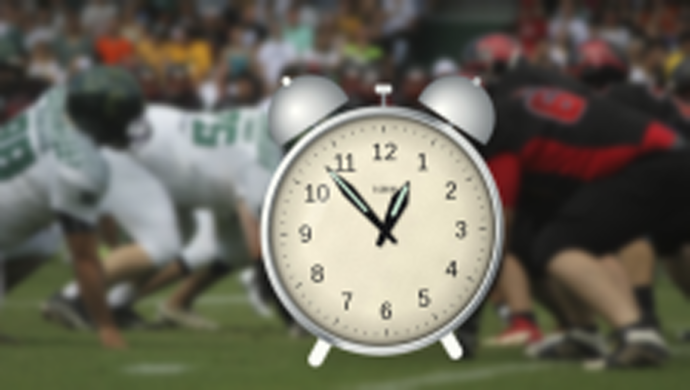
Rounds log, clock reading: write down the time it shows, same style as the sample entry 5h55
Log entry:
12h53
